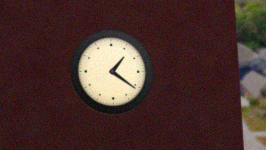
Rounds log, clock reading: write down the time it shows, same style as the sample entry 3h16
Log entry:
1h21
